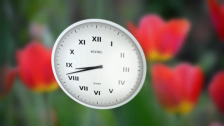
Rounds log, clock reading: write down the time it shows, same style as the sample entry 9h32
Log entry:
8h42
